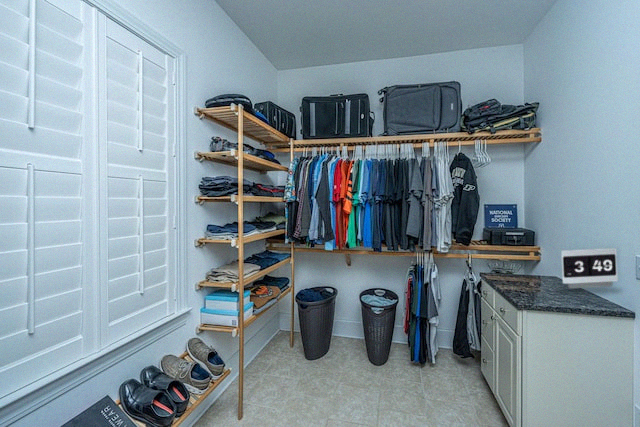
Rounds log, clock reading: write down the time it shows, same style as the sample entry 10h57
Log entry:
3h49
